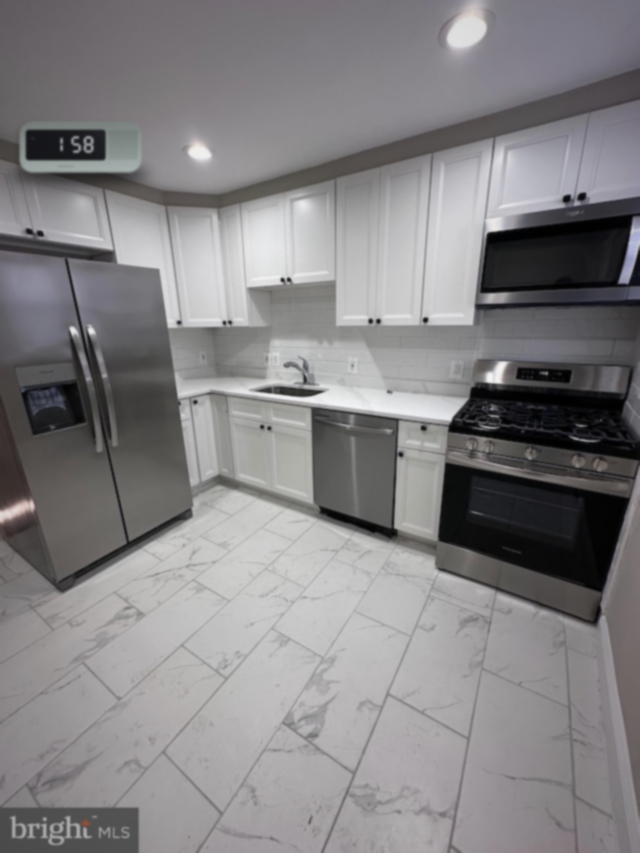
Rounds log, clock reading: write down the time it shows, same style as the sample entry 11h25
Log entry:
1h58
